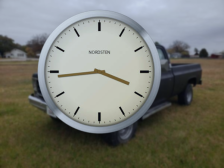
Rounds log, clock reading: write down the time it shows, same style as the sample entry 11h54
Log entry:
3h44
